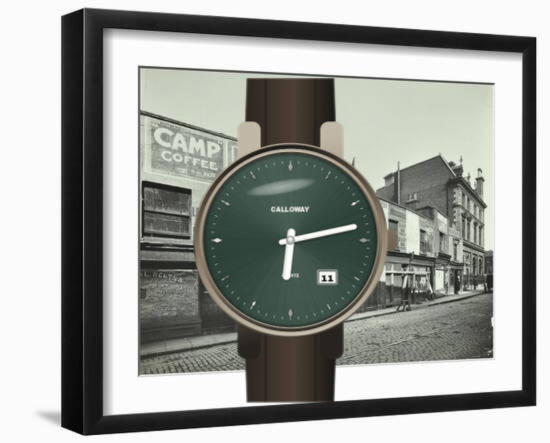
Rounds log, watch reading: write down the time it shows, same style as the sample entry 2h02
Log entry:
6h13
